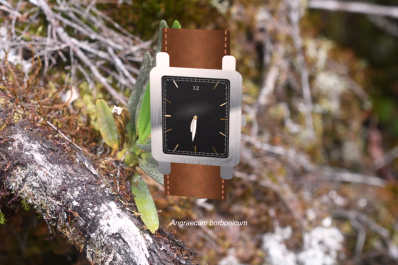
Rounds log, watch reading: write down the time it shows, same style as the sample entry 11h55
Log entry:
6h31
